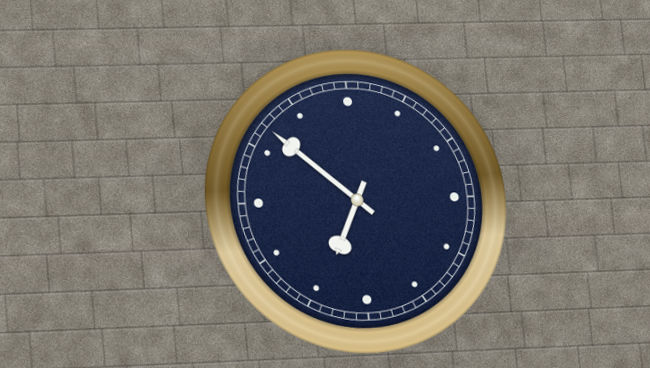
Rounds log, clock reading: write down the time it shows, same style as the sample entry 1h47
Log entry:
6h52
